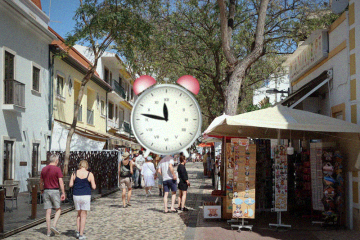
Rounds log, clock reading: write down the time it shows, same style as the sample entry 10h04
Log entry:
11h47
